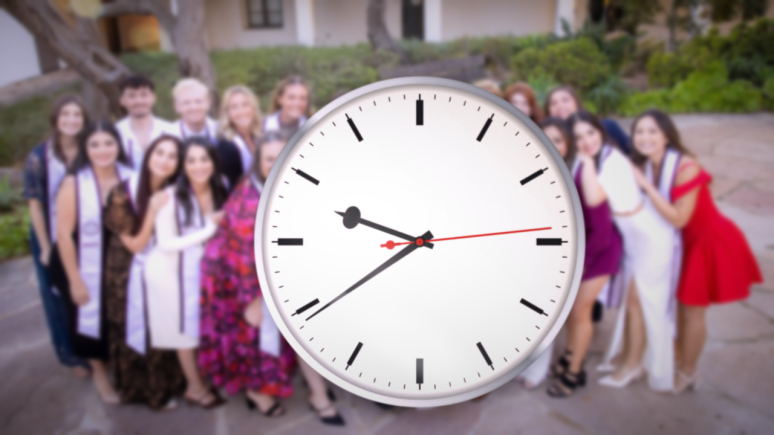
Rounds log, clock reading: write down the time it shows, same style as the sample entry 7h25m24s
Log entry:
9h39m14s
